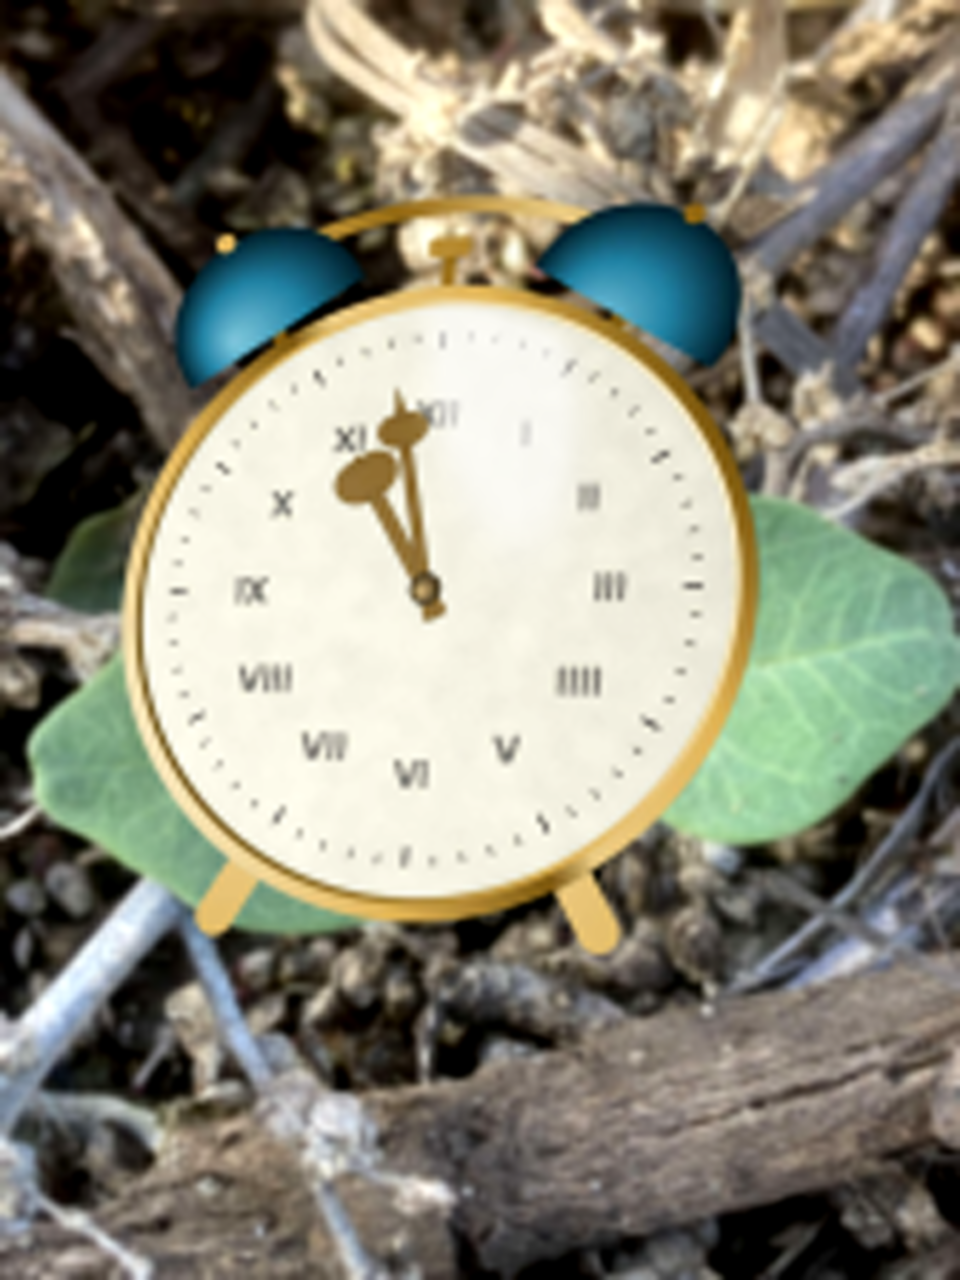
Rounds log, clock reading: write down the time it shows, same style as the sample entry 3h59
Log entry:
10h58
